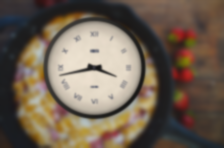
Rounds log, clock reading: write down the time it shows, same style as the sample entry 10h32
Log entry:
3h43
